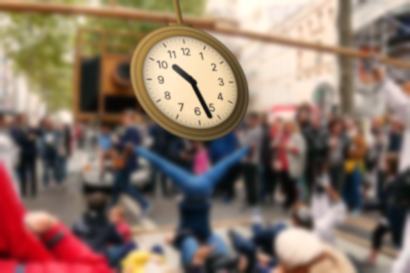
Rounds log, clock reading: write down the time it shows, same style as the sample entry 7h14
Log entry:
10h27
